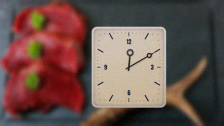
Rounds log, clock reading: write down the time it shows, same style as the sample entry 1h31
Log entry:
12h10
